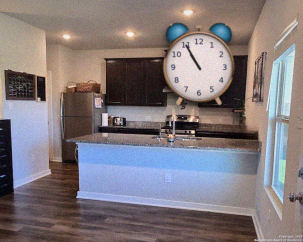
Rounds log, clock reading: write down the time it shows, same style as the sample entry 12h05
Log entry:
10h55
